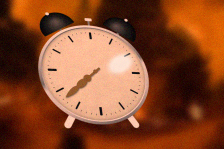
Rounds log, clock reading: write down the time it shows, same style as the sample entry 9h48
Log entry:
7h38
